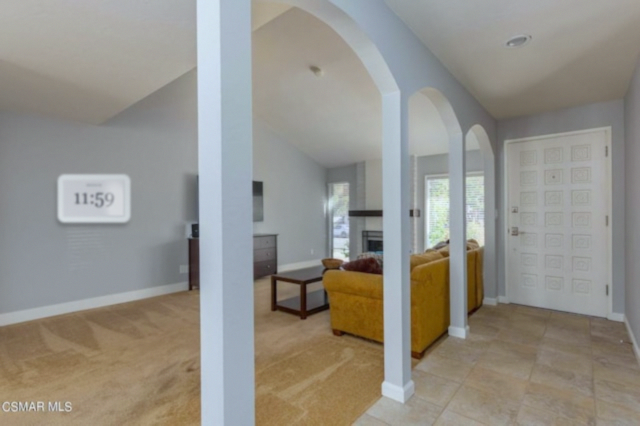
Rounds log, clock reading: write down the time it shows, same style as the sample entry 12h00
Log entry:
11h59
